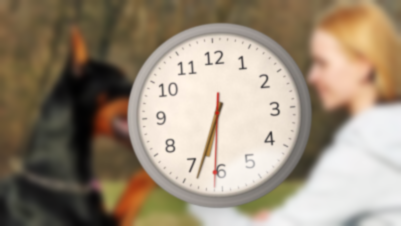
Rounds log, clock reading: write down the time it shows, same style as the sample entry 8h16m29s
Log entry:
6h33m31s
